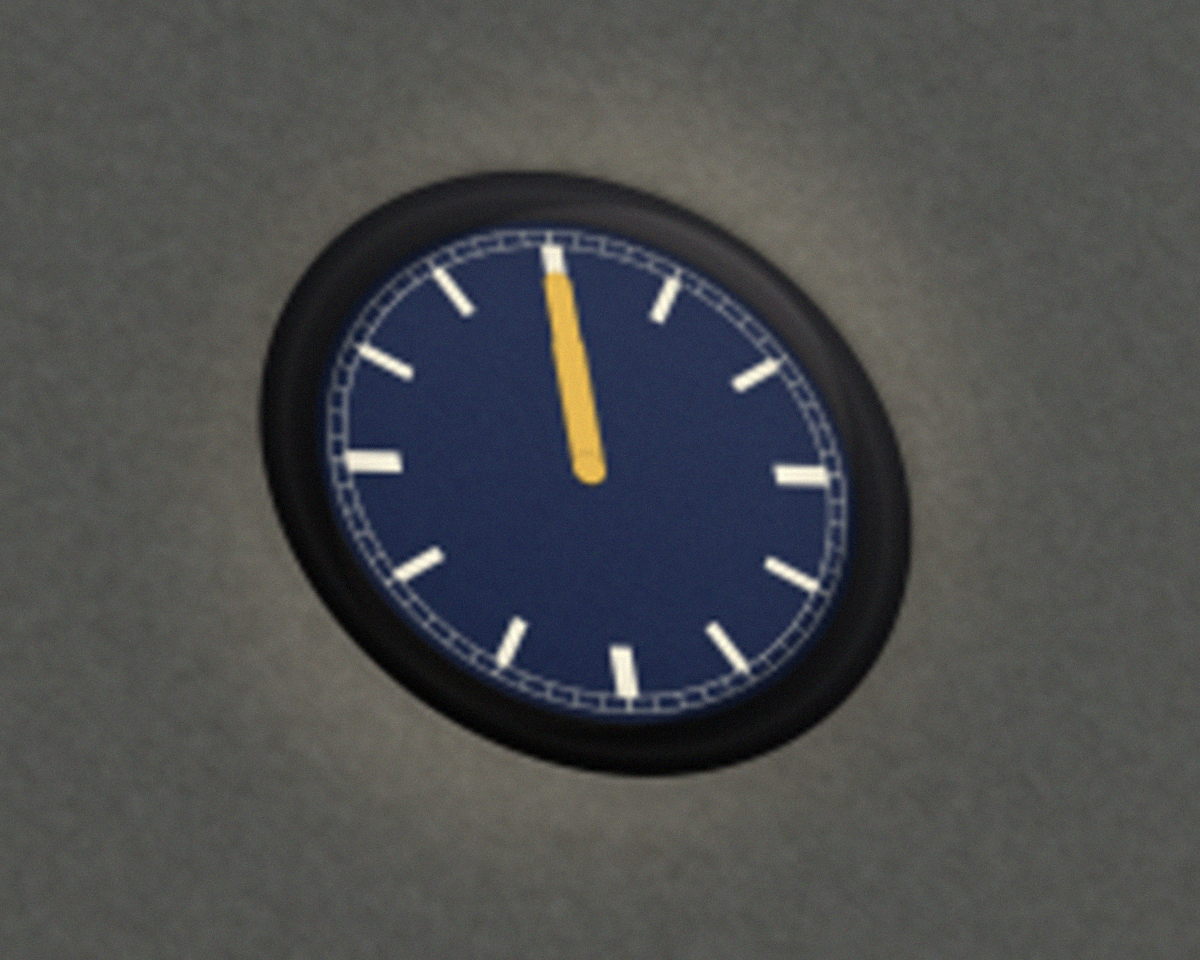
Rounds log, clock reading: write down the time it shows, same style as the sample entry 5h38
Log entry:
12h00
